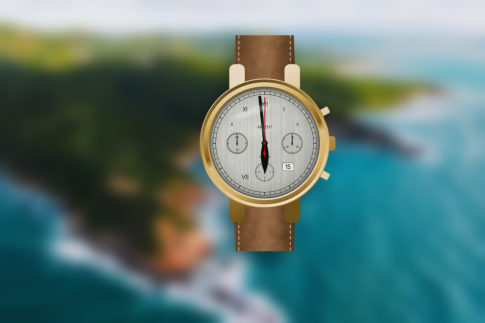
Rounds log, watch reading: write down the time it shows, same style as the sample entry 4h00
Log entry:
5h59
